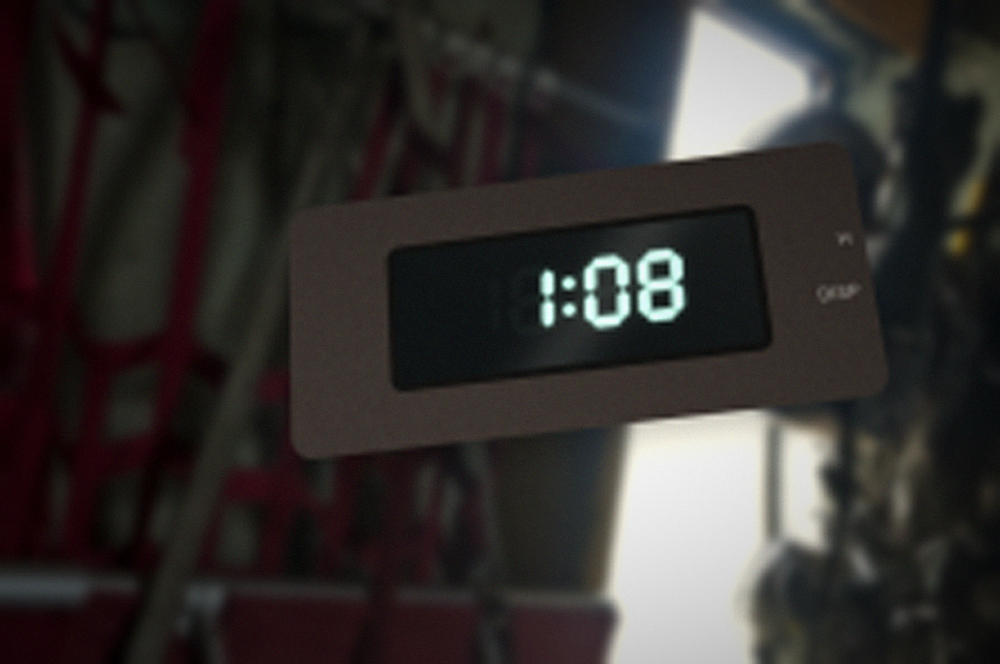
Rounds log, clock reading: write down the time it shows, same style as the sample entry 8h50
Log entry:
1h08
